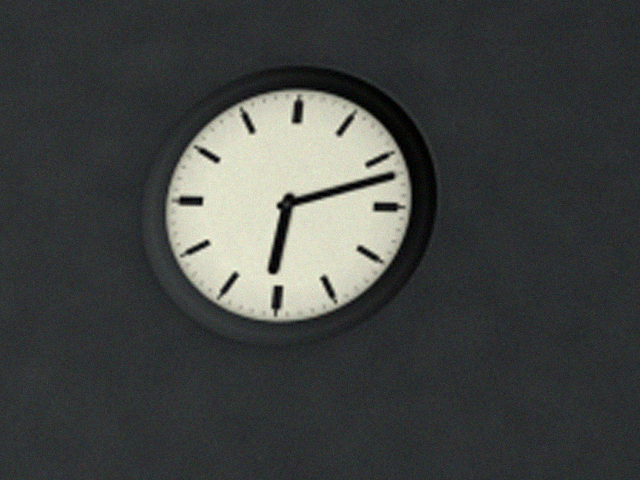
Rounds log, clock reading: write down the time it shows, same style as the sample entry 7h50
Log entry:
6h12
